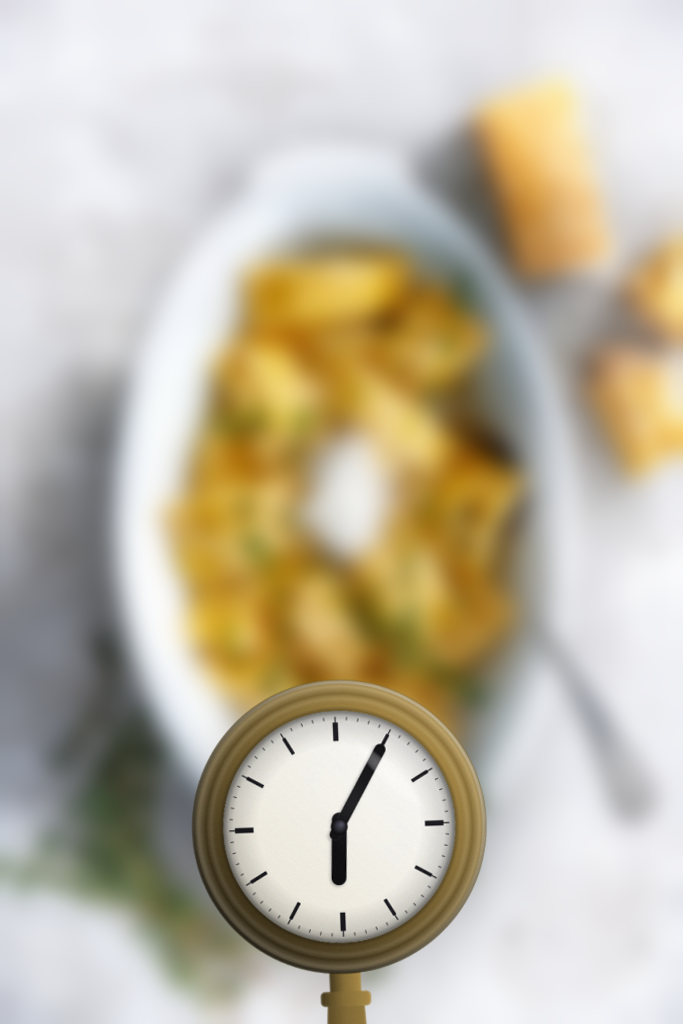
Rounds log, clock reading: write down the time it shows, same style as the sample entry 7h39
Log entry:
6h05
